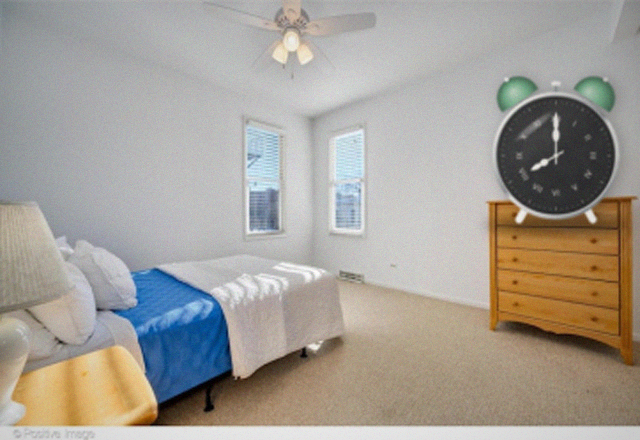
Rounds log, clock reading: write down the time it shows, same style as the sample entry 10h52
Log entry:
8h00
